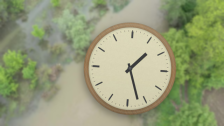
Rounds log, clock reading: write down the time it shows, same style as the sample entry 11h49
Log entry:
1h27
